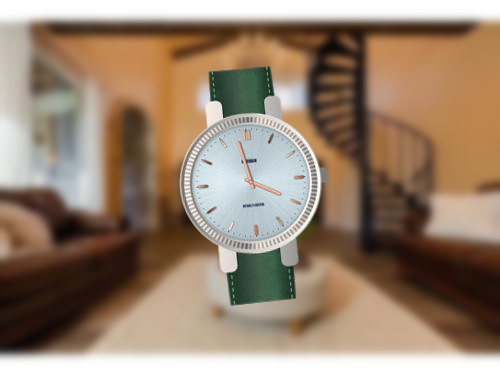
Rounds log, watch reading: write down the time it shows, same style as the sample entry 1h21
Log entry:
3h58
